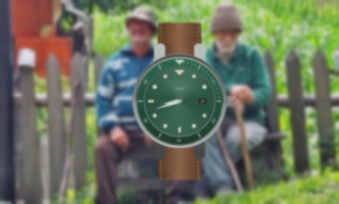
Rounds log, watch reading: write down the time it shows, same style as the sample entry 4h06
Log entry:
8h42
